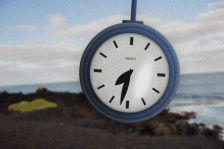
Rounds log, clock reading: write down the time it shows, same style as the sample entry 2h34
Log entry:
7h32
